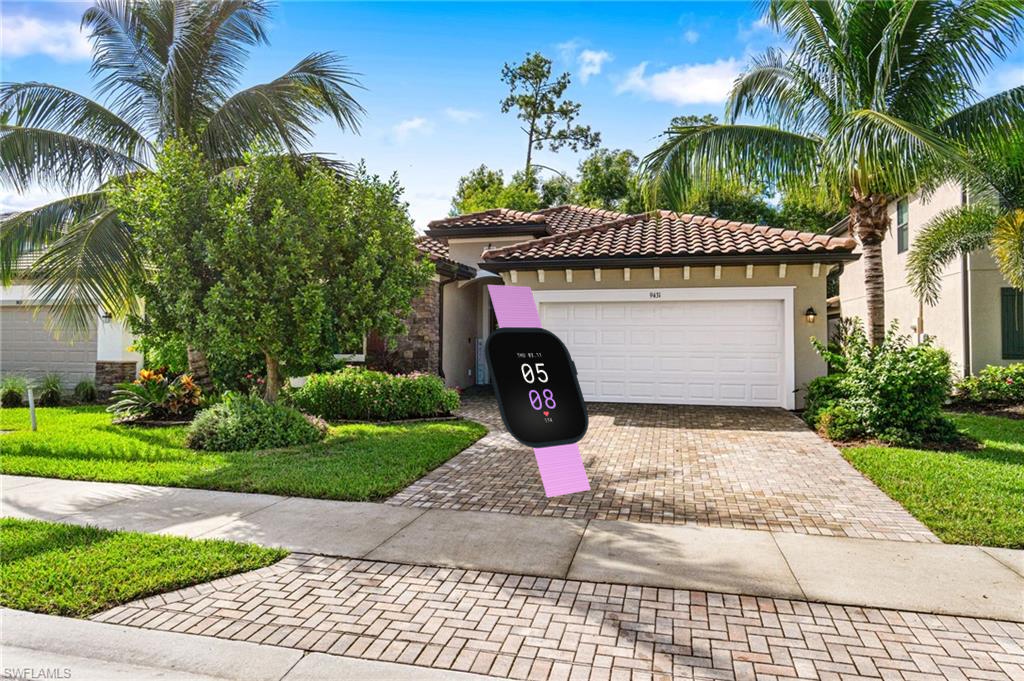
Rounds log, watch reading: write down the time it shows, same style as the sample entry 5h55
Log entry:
5h08
